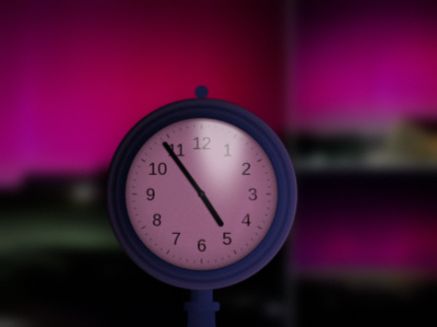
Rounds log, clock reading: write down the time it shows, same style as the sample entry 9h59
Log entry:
4h54
